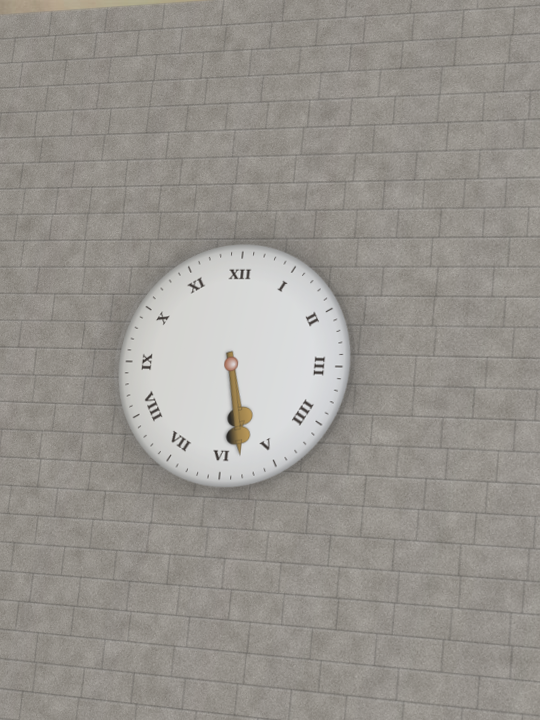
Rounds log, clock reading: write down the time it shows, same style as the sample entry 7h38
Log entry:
5h28
